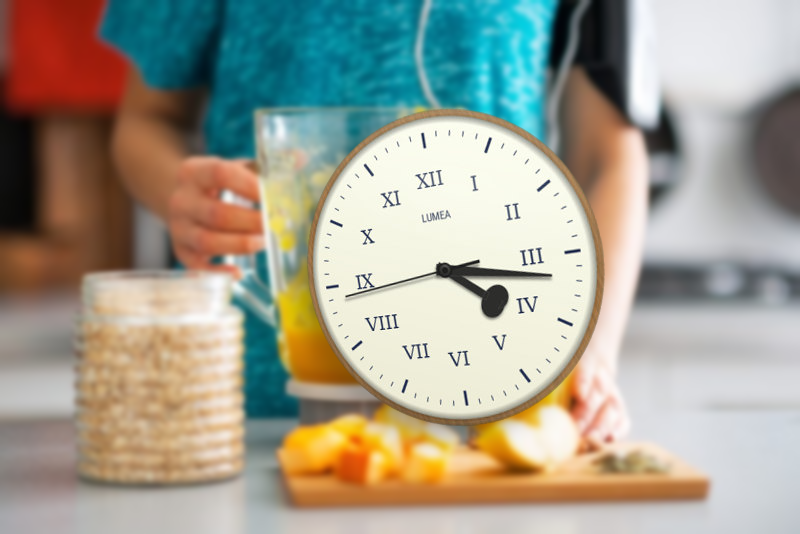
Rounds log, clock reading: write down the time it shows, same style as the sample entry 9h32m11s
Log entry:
4h16m44s
